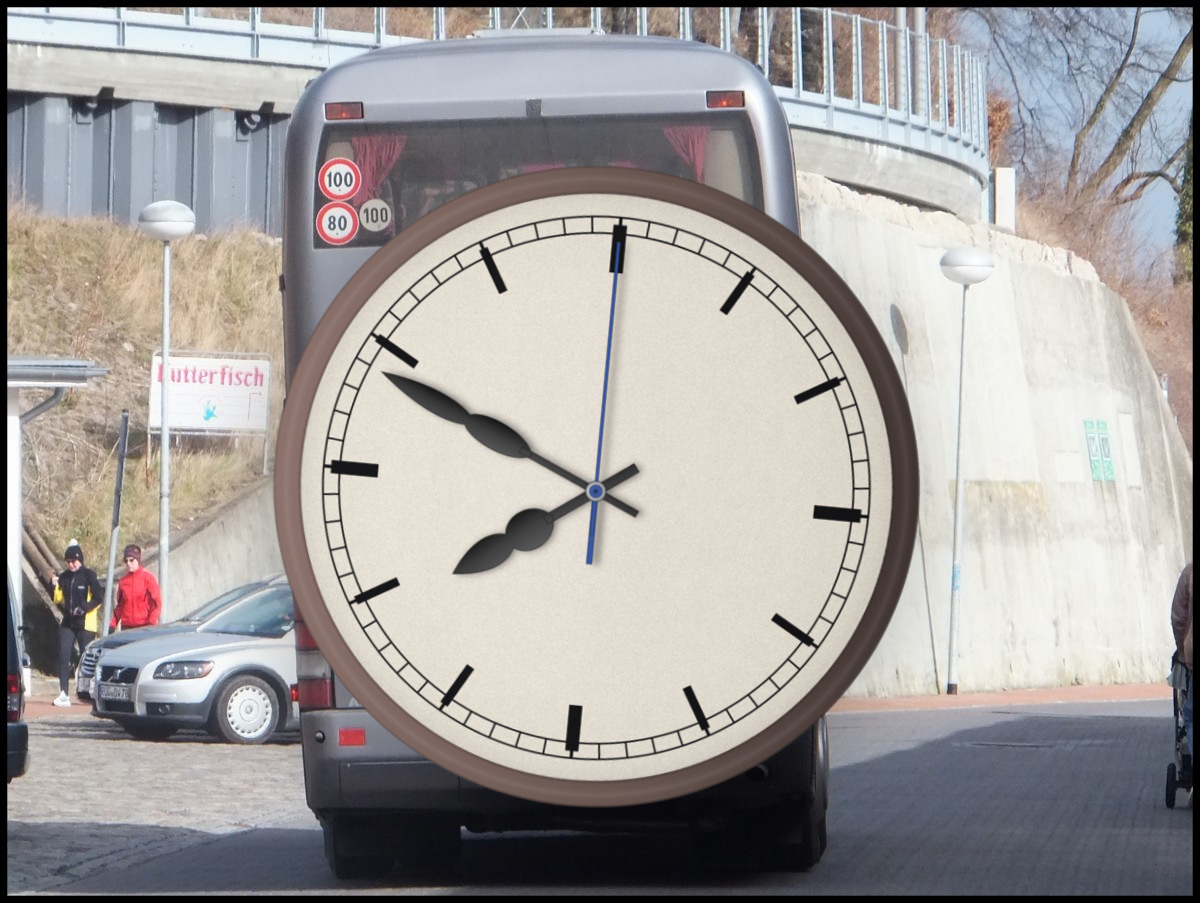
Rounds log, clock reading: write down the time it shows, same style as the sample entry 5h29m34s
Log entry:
7h49m00s
